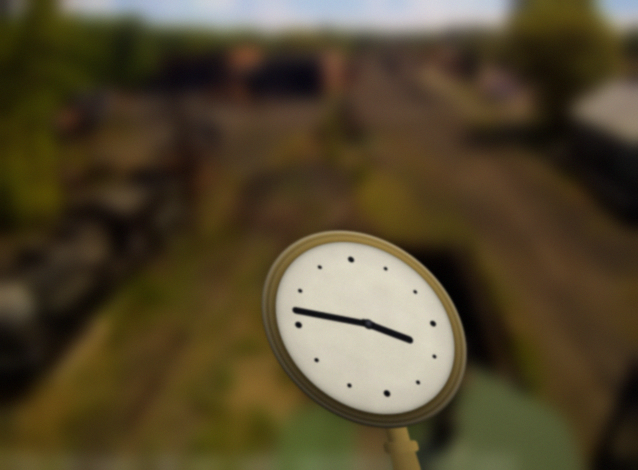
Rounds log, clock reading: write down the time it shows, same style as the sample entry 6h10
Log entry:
3h47
